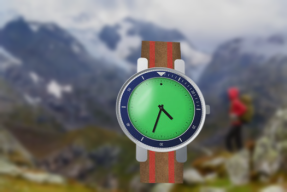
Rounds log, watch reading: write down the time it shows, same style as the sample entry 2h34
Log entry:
4h33
